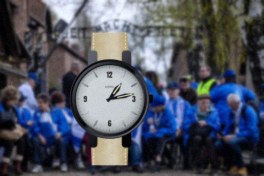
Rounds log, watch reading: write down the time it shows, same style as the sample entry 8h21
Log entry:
1h13
